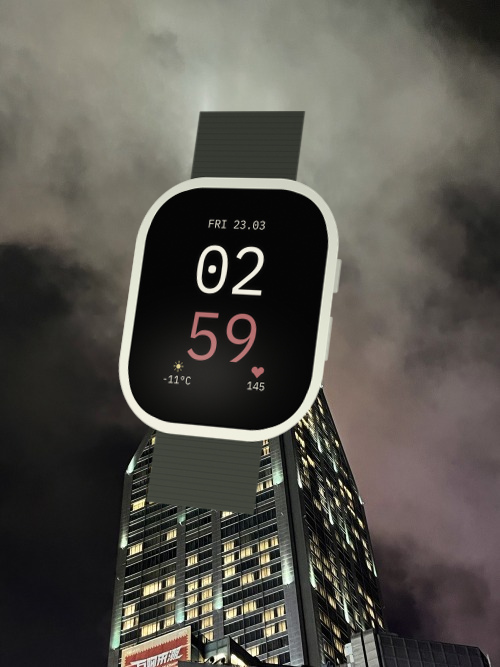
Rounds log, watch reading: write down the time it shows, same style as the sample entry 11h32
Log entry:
2h59
